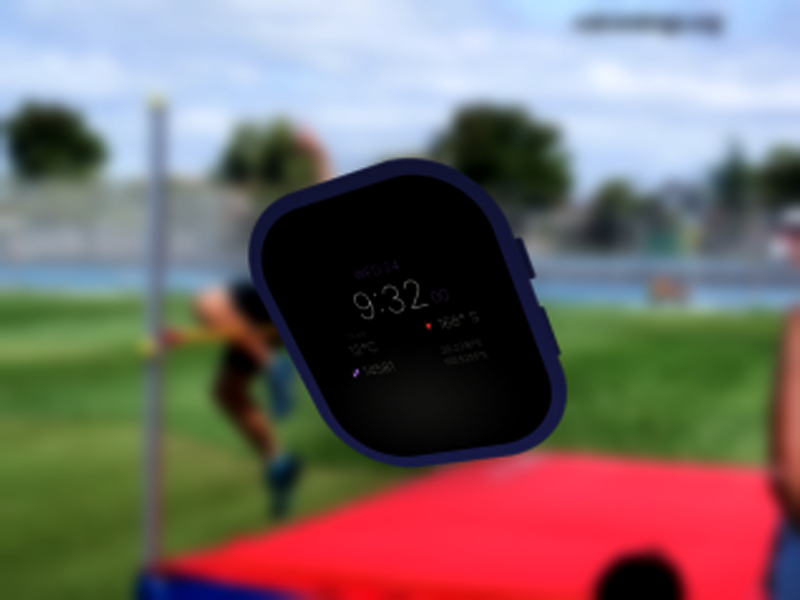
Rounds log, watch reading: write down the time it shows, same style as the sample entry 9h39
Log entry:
9h32
